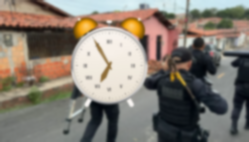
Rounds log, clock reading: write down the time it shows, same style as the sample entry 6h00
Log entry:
6h55
